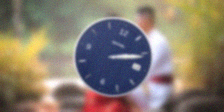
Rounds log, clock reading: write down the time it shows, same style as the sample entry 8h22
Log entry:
2h11
